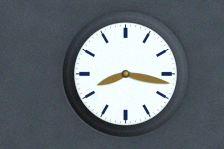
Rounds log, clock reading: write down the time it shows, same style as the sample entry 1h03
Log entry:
8h17
